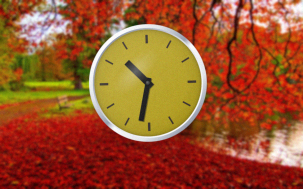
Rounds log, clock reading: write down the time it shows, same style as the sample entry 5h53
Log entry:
10h32
